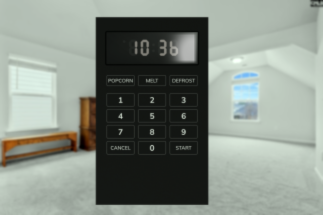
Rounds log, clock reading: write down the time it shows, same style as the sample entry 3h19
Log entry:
10h36
